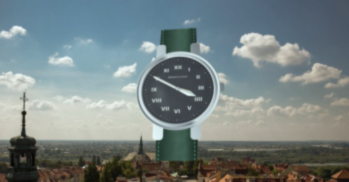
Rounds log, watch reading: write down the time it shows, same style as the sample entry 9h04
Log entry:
3h50
